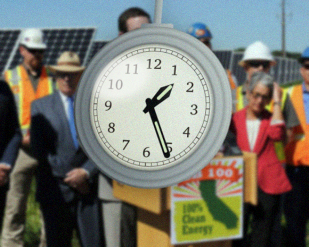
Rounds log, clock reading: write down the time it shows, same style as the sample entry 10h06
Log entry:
1h26
